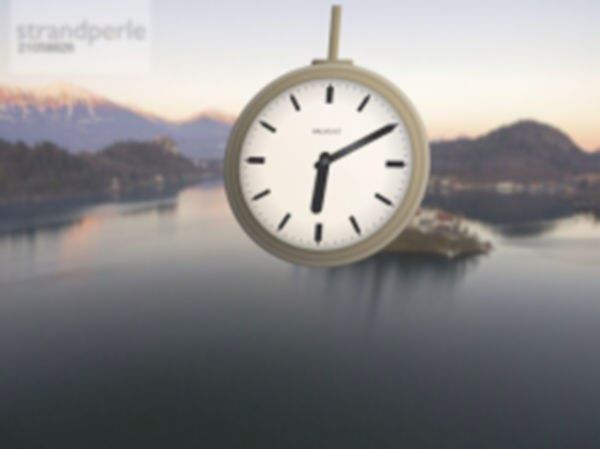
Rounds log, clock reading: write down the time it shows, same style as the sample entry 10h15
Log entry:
6h10
